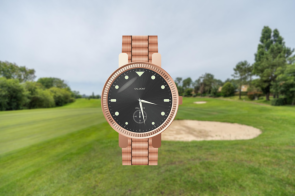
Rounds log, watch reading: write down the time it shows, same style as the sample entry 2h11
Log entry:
3h28
